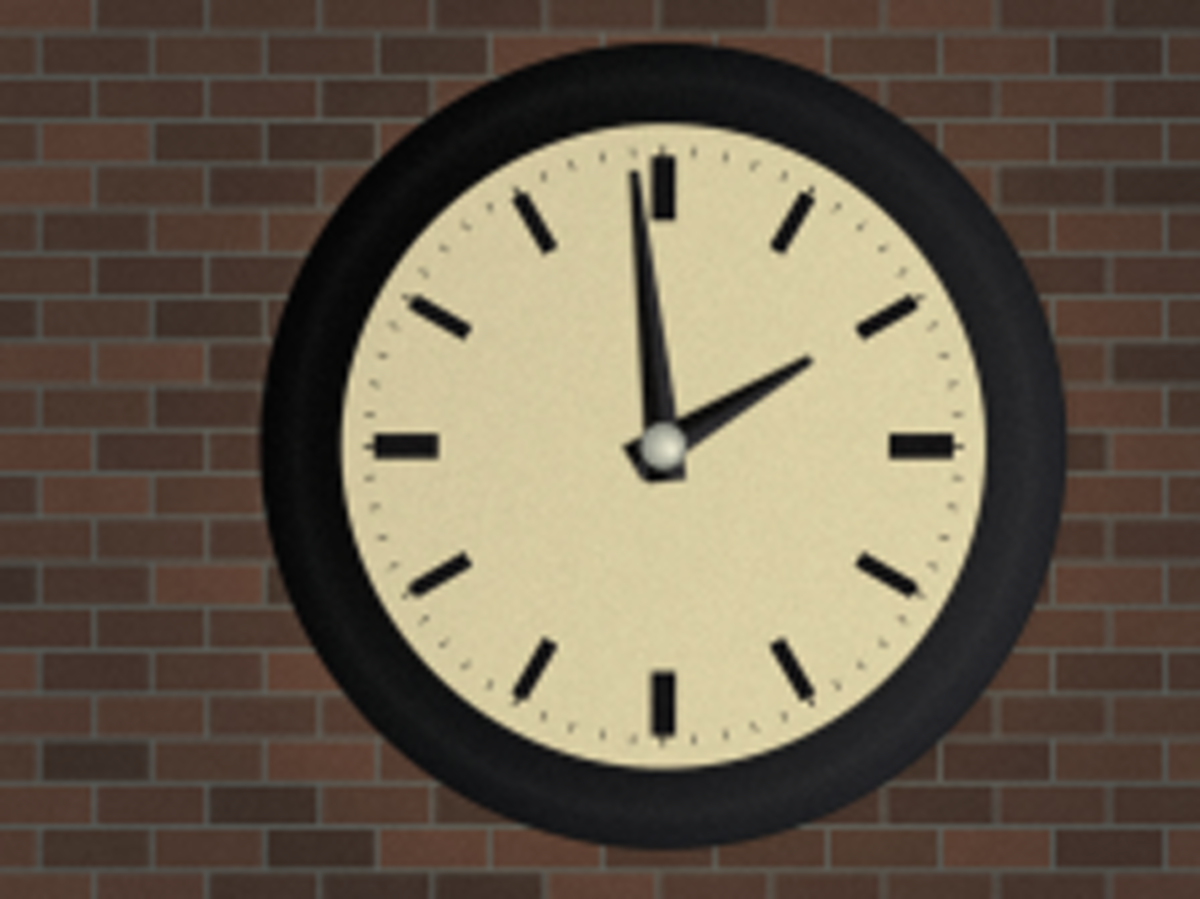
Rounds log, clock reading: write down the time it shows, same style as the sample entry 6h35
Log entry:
1h59
